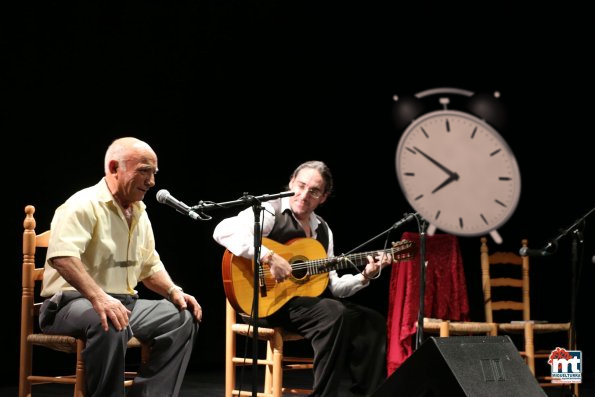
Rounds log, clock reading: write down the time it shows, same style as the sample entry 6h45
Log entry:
7h51
